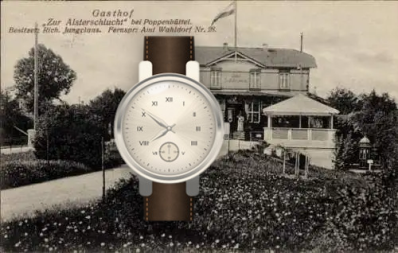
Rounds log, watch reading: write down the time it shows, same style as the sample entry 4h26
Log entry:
7h51
